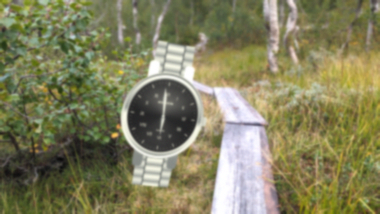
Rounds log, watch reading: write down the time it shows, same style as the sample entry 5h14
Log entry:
5h59
